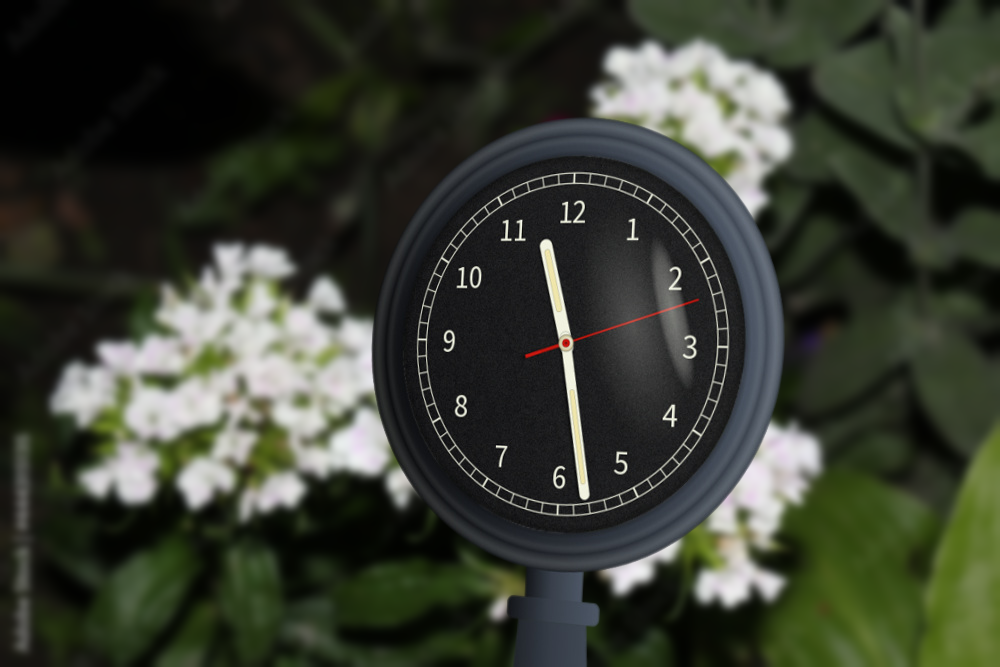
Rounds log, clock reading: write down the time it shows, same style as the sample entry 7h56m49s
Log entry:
11h28m12s
